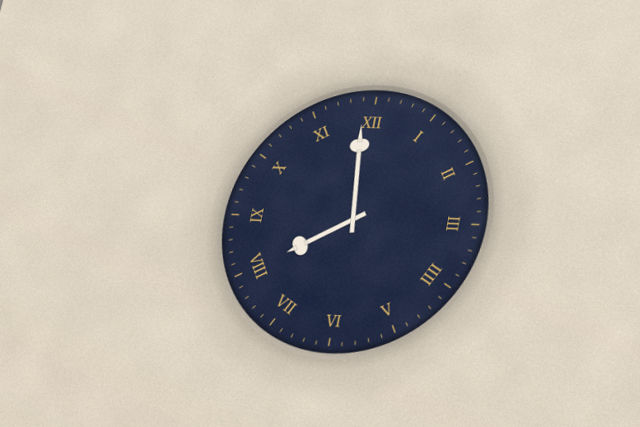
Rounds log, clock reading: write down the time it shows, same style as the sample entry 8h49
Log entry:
7h59
